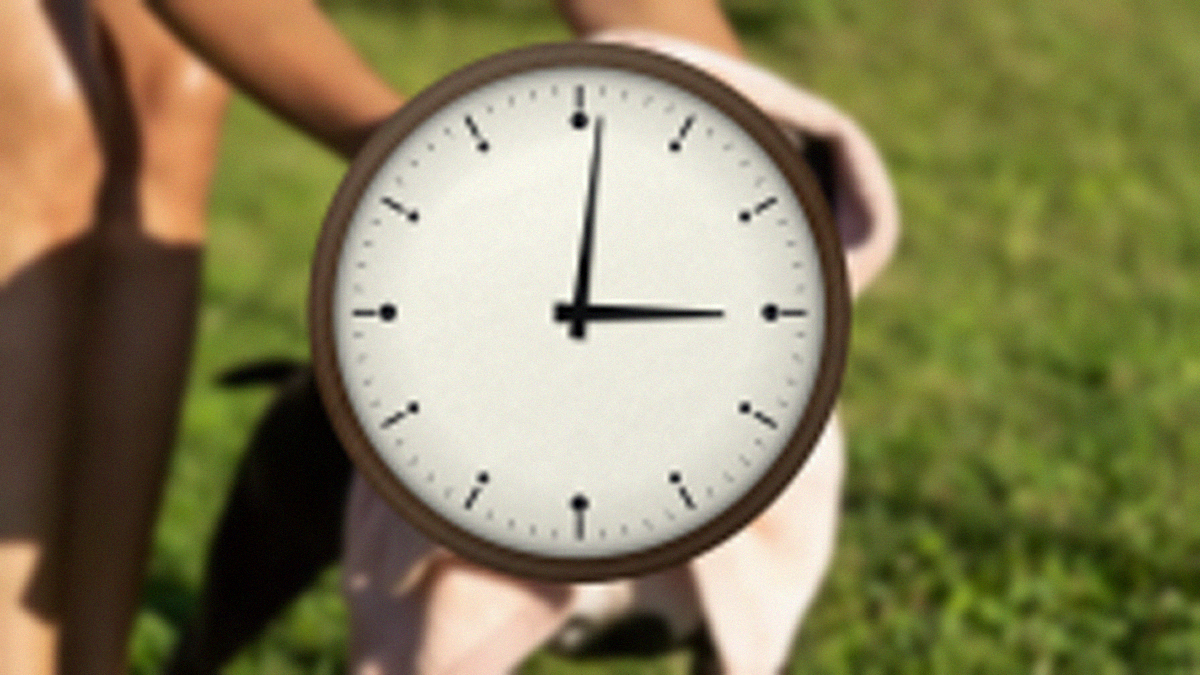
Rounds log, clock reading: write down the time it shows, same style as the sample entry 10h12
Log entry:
3h01
